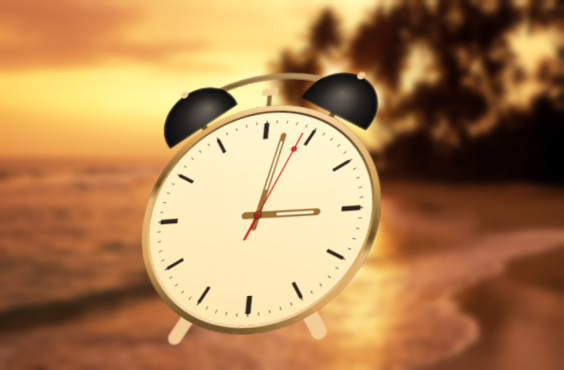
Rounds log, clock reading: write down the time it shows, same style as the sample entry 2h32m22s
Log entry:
3h02m04s
